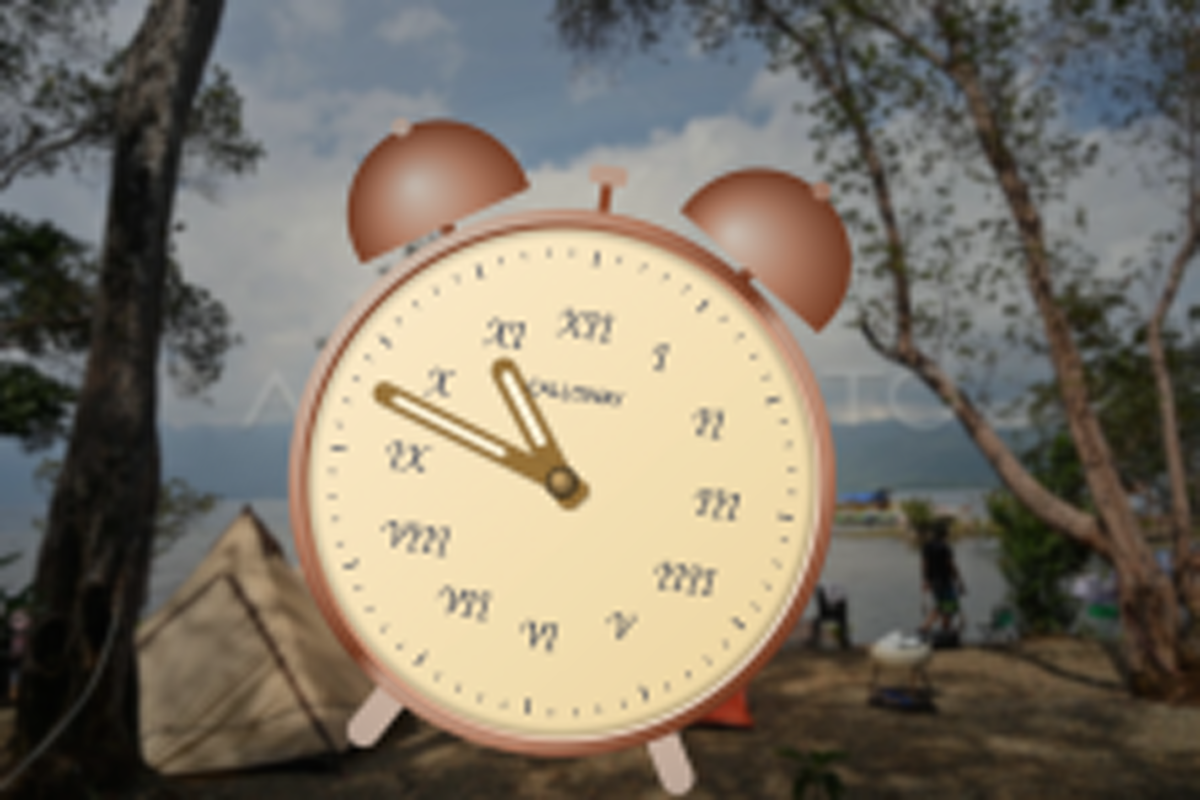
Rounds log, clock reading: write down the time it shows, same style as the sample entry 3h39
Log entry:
10h48
